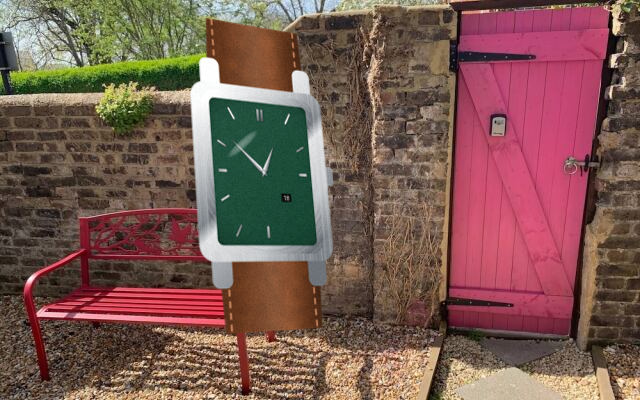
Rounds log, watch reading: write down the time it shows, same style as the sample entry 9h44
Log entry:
12h52
